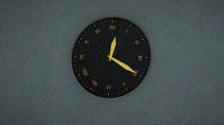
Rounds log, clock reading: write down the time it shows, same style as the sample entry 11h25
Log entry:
12h20
